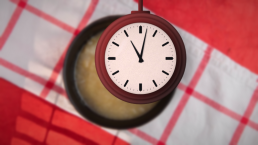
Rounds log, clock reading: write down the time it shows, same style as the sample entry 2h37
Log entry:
11h02
